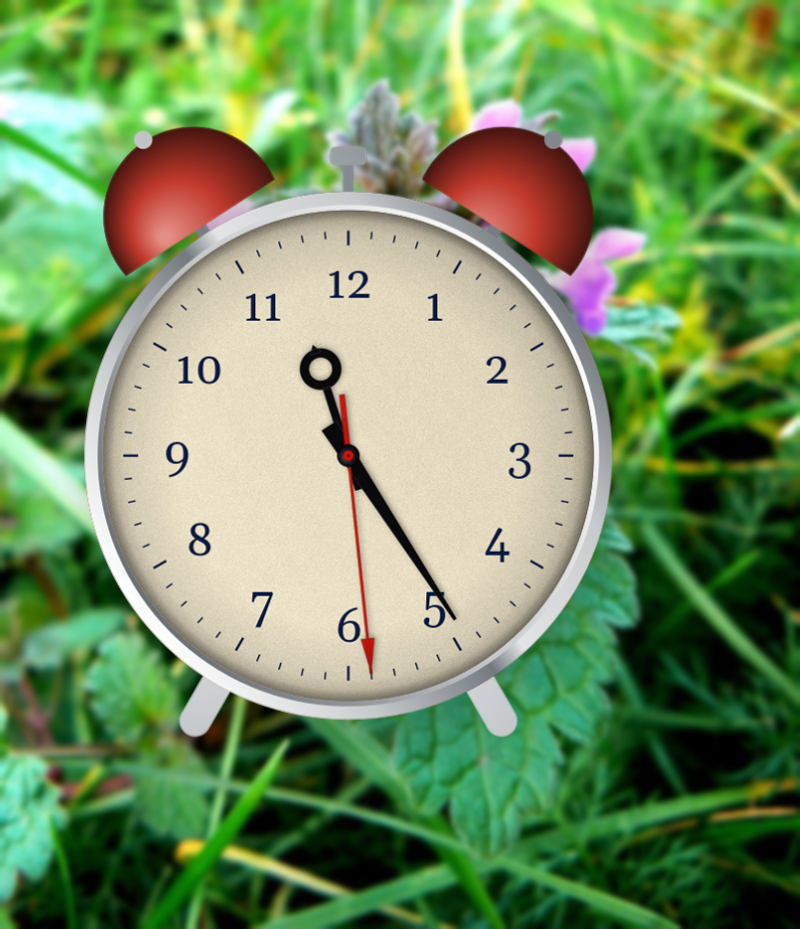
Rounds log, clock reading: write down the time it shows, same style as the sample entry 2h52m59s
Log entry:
11h24m29s
